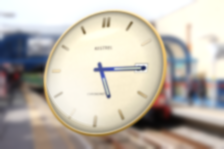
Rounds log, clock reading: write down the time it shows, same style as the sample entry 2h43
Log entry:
5h15
